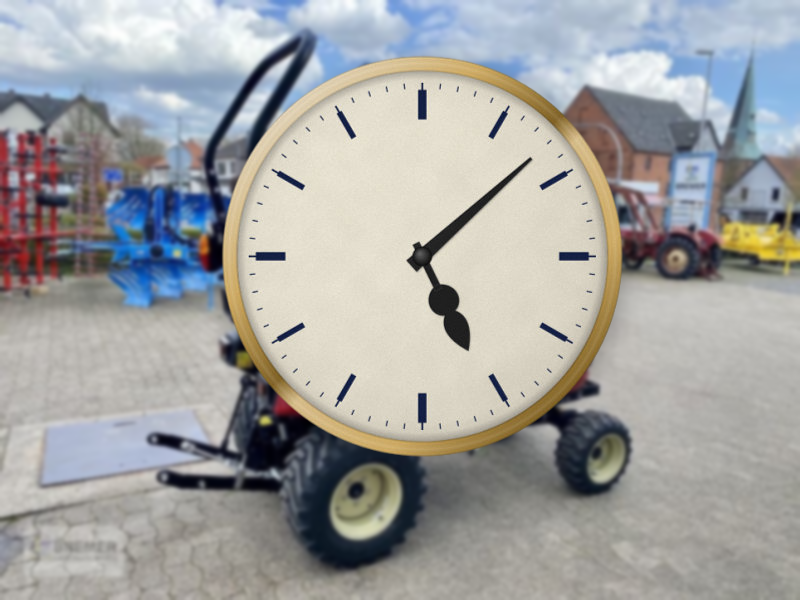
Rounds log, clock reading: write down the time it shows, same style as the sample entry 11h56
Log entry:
5h08
